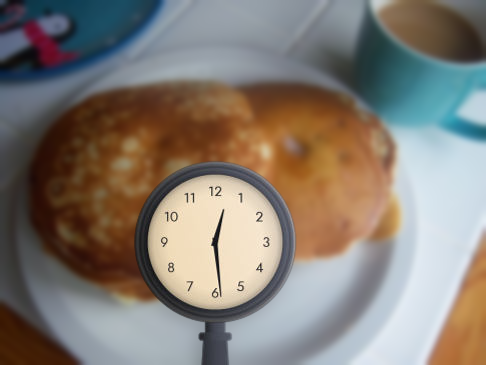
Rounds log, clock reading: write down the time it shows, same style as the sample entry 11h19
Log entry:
12h29
